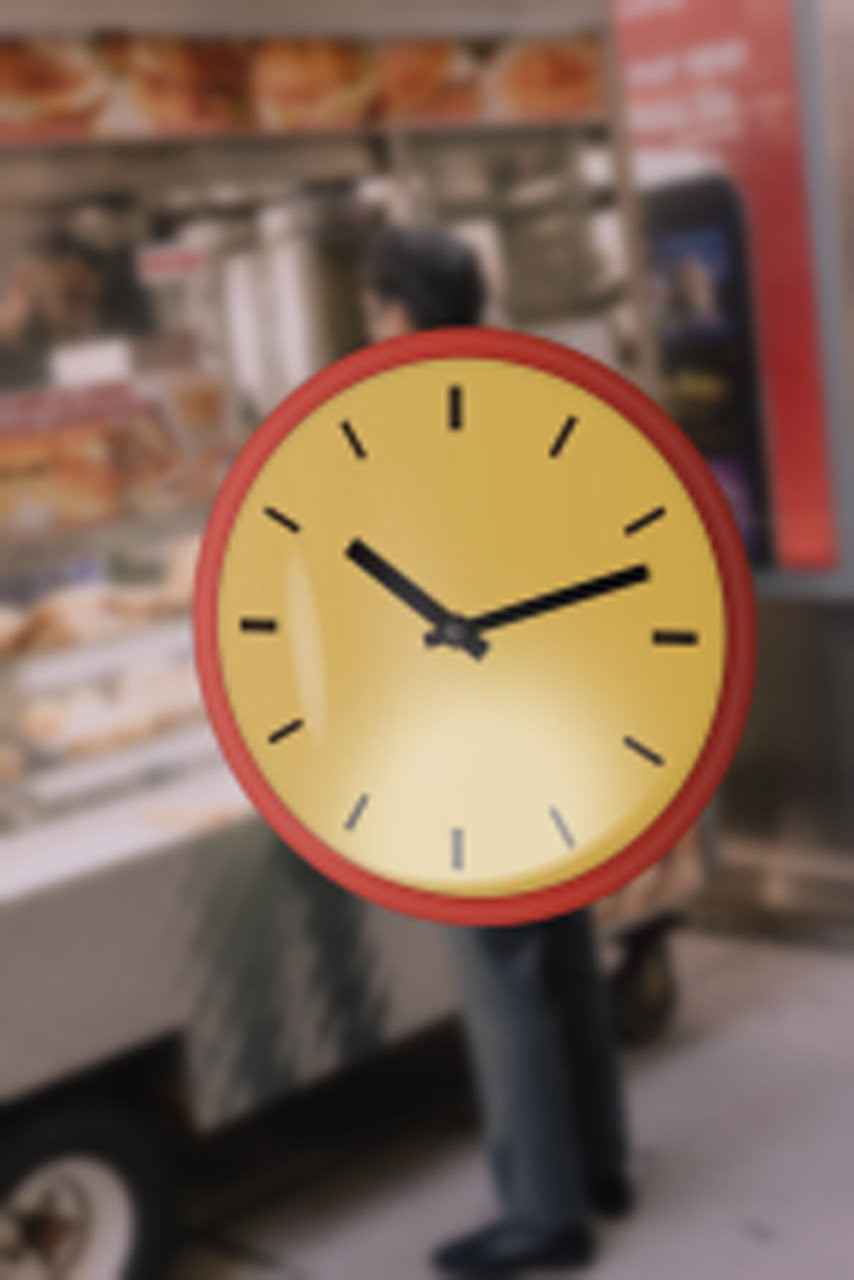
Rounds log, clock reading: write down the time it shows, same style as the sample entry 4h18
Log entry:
10h12
